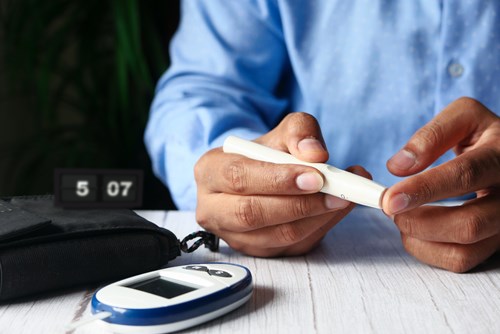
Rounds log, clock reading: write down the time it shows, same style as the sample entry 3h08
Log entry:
5h07
